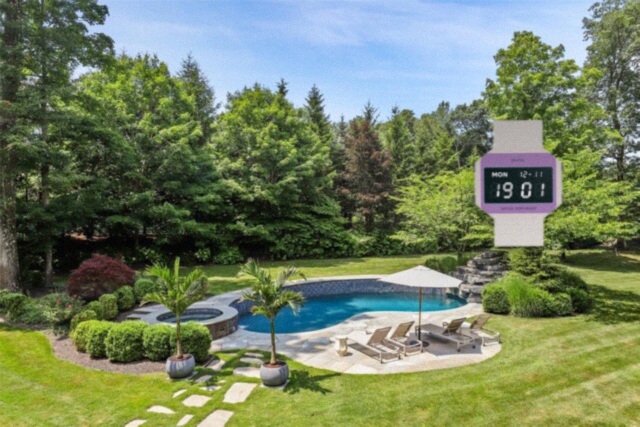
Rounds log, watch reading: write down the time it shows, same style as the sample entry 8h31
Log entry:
19h01
